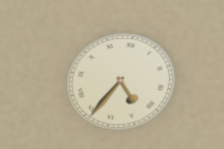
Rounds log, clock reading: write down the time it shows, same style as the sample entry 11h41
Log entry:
4h34
